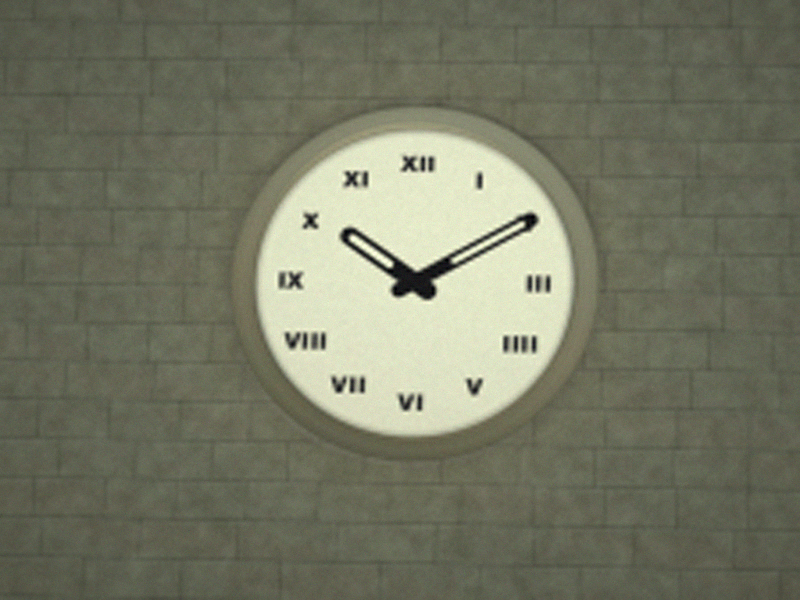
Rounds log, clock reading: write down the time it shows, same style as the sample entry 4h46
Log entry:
10h10
